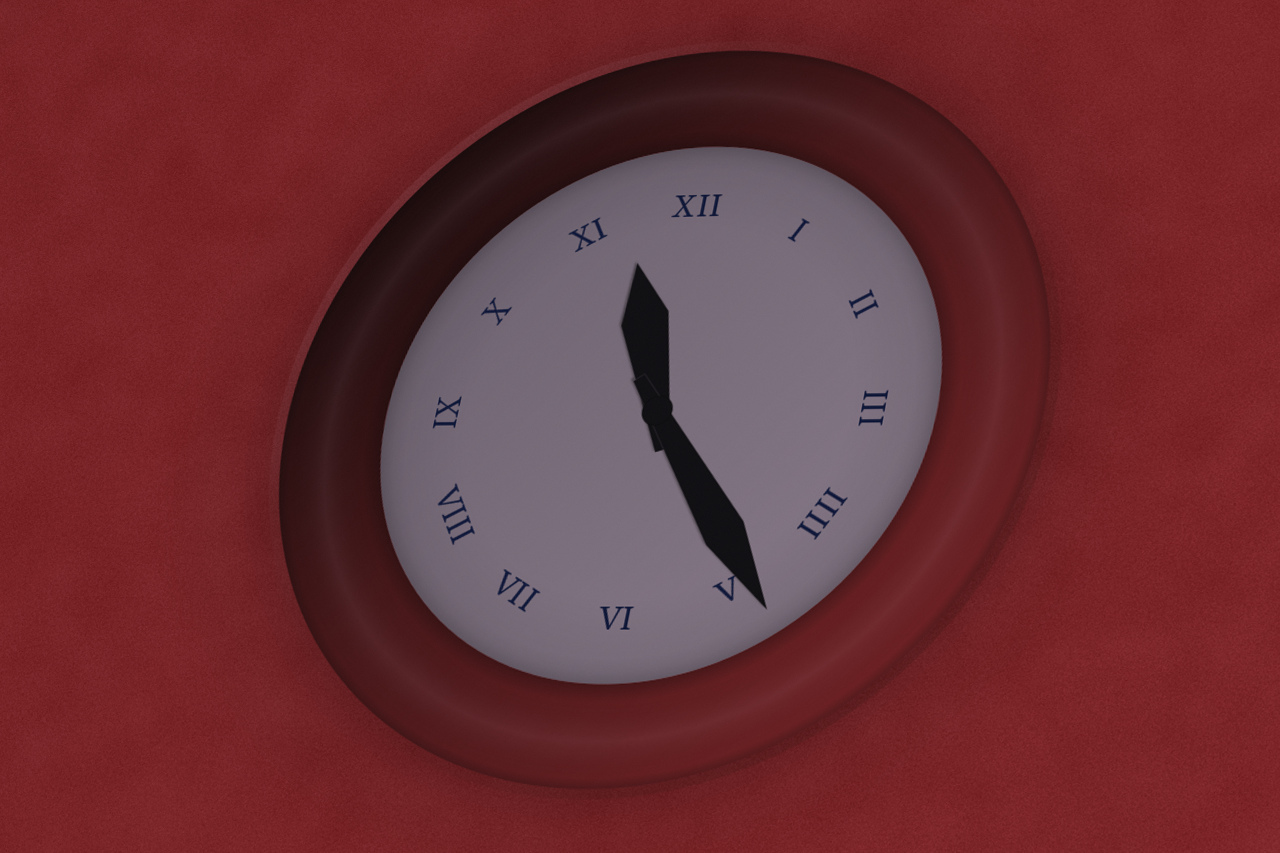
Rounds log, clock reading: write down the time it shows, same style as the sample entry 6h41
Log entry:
11h24
